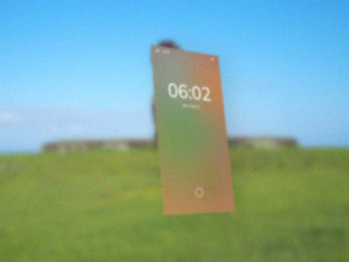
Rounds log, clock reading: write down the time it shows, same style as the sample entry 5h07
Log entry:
6h02
